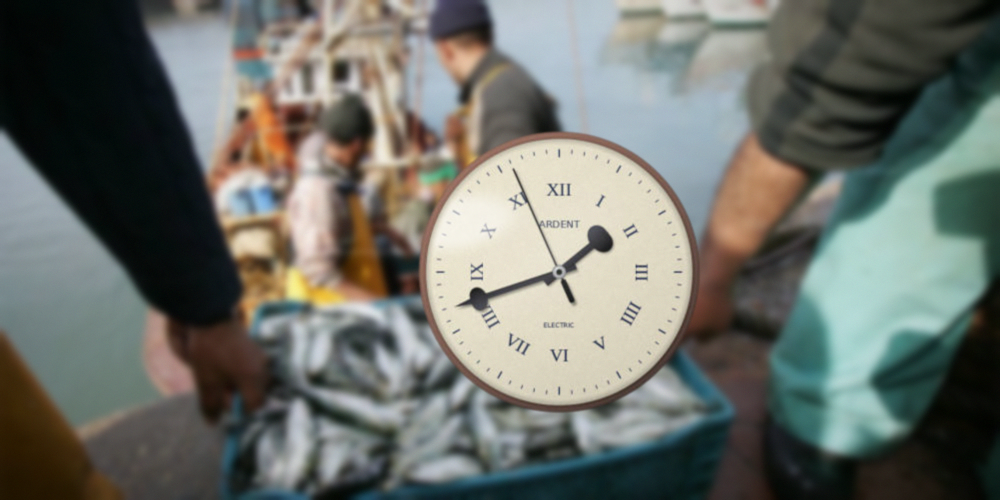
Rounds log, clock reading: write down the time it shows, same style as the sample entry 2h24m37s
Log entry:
1h41m56s
